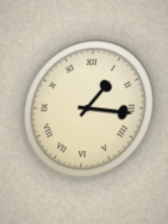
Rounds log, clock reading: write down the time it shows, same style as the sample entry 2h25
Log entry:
1h16
